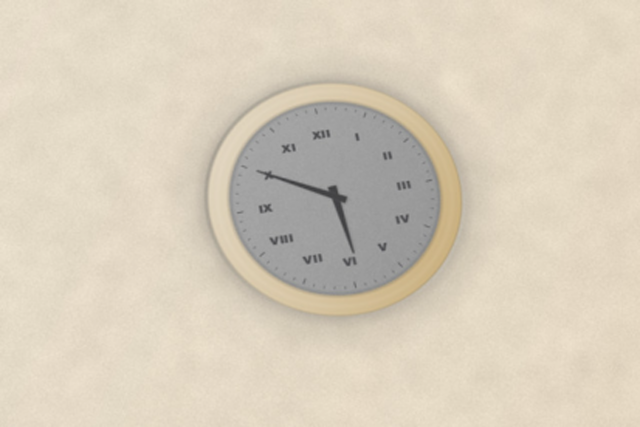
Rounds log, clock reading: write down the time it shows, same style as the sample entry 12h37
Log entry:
5h50
